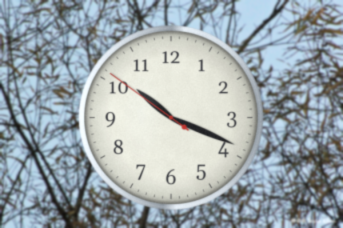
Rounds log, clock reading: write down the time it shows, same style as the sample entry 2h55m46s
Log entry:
10h18m51s
